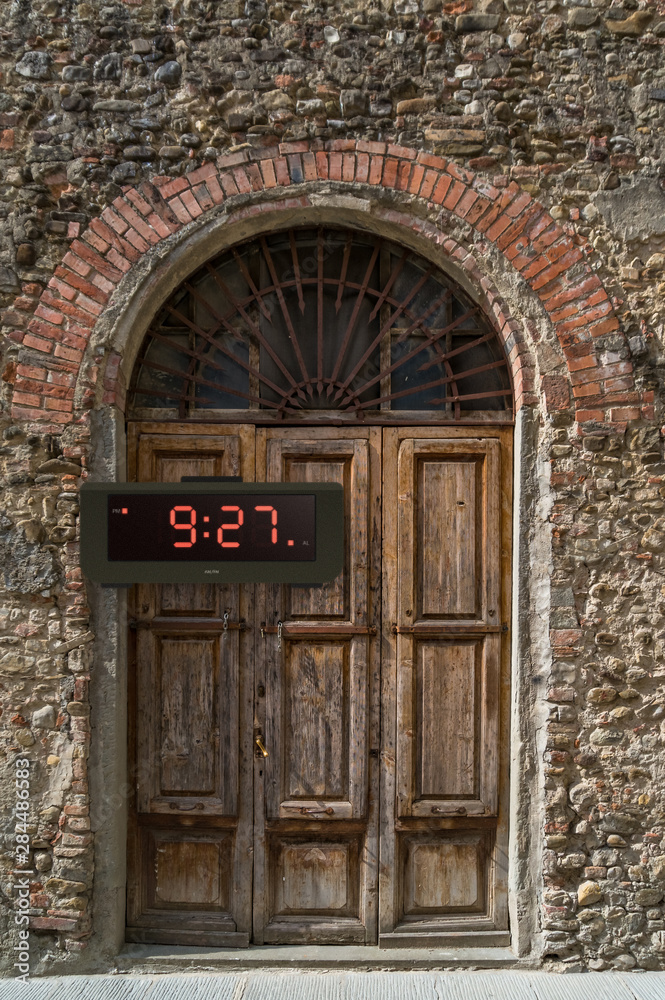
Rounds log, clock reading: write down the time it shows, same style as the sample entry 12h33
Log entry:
9h27
